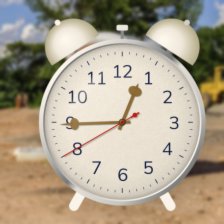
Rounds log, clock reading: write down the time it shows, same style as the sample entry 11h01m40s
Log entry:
12h44m40s
